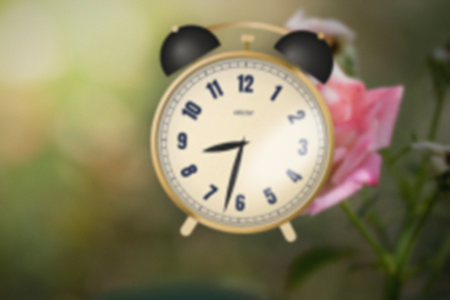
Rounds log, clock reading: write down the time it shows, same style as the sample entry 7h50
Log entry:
8h32
